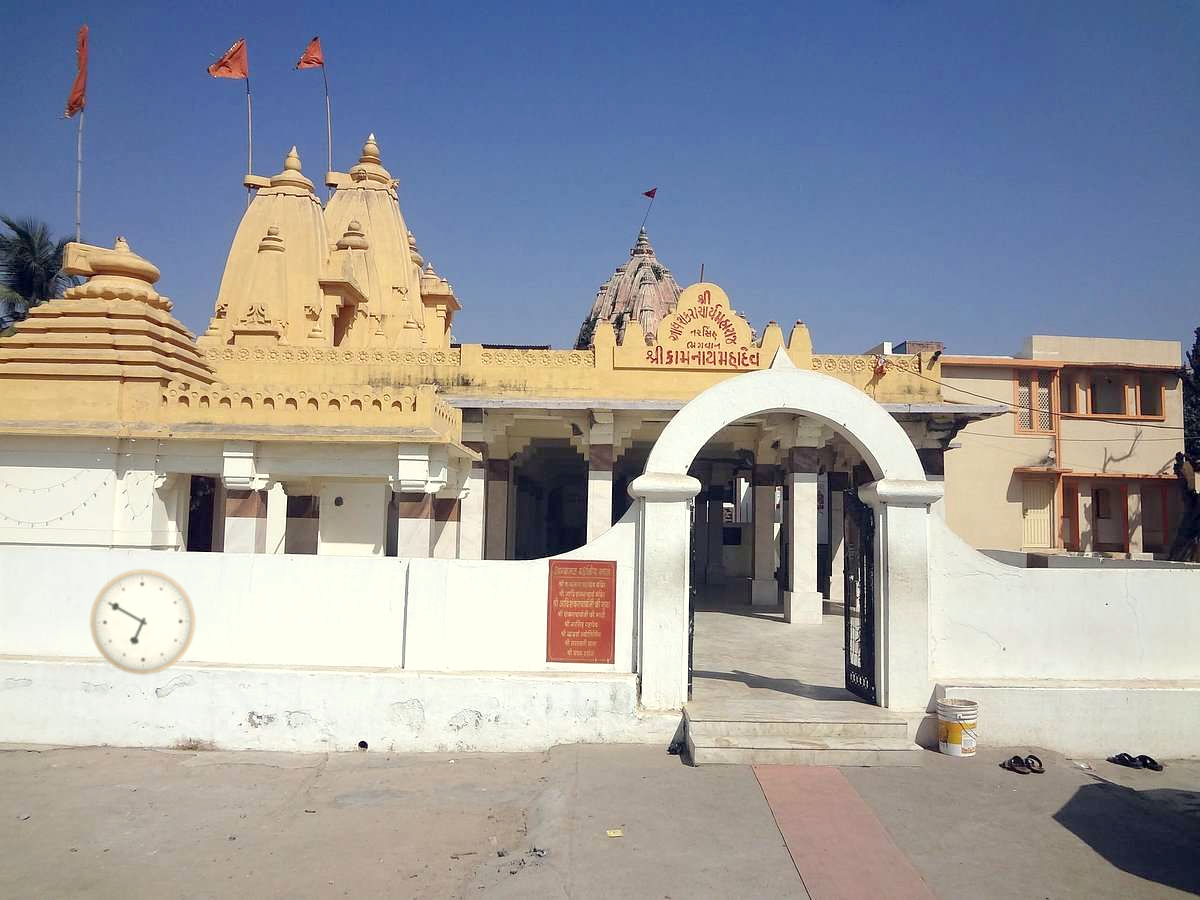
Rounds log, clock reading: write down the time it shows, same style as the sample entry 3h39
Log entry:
6h50
